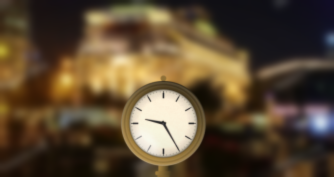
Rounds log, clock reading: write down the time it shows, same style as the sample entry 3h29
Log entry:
9h25
